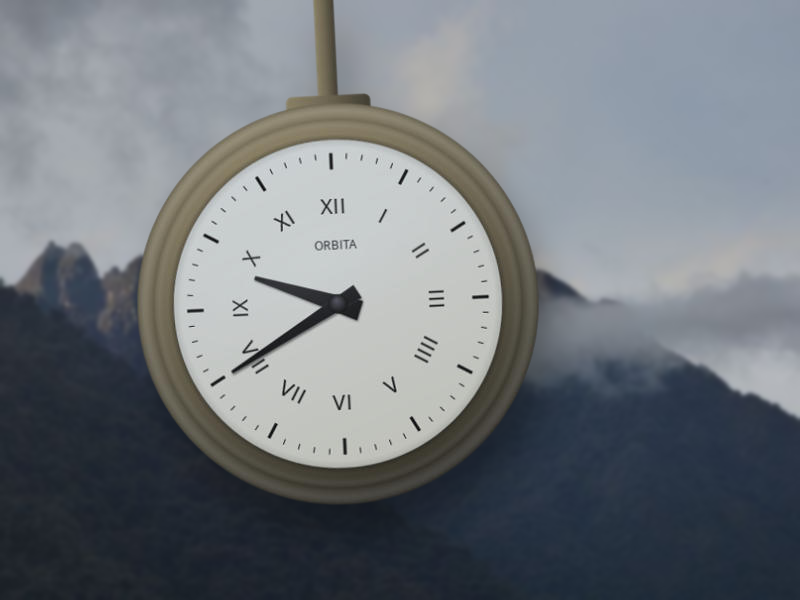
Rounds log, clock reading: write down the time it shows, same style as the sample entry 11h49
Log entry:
9h40
